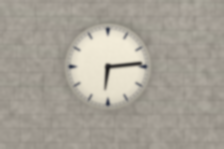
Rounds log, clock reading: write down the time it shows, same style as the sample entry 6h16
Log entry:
6h14
